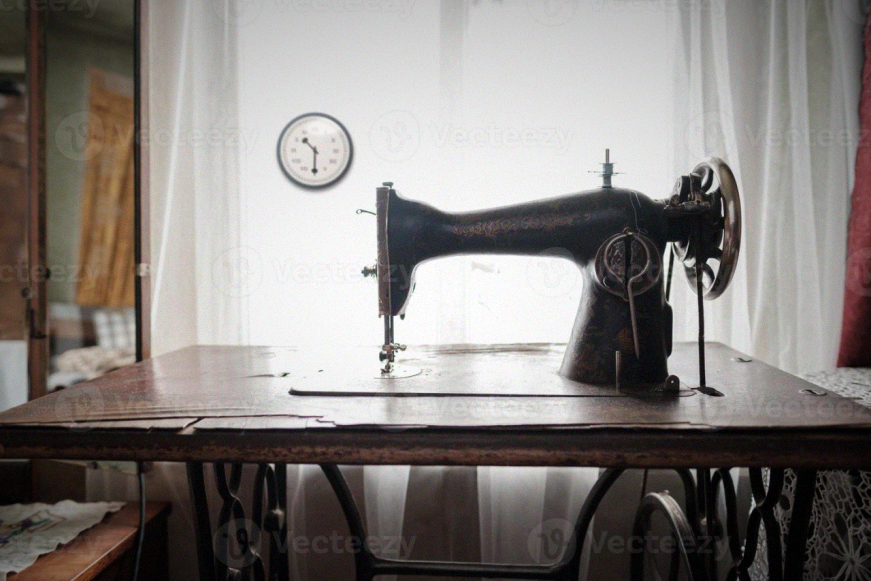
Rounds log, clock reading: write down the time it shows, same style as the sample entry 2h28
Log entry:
10h30
